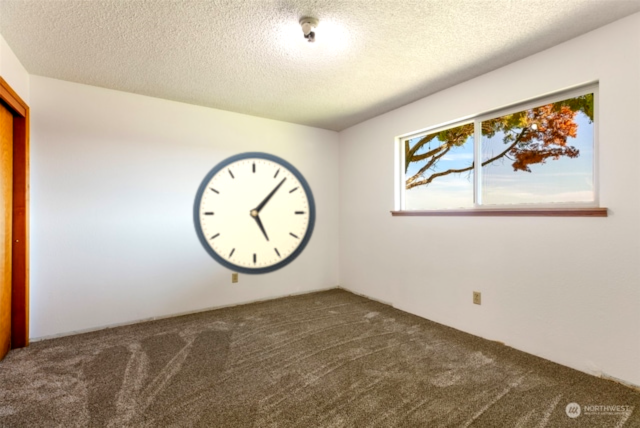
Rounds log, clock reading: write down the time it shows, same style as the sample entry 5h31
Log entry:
5h07
